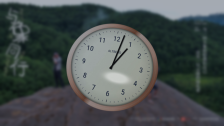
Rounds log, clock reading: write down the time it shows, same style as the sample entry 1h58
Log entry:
1h02
